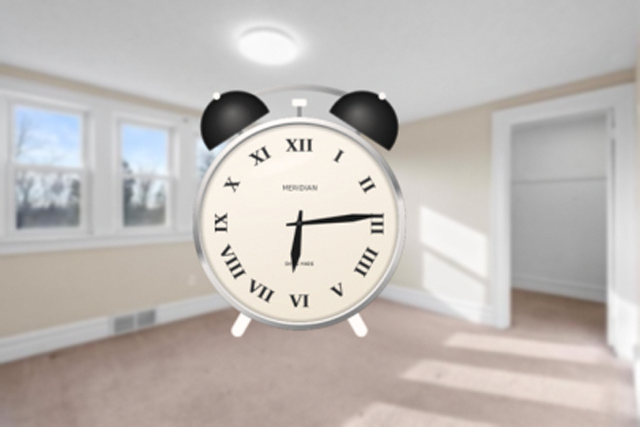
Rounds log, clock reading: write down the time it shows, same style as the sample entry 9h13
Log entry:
6h14
